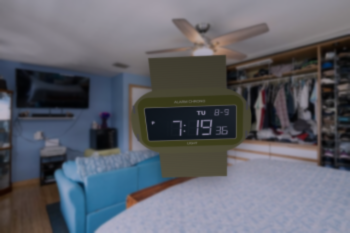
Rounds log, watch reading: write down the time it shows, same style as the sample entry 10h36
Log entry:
7h19
